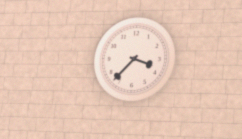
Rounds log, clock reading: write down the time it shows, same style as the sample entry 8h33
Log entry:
3h37
